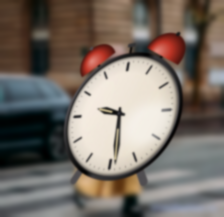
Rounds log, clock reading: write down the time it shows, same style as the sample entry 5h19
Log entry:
9h29
